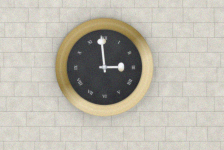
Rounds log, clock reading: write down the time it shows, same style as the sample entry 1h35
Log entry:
2h59
